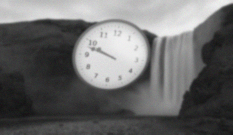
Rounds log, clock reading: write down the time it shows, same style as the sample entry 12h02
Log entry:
9h48
